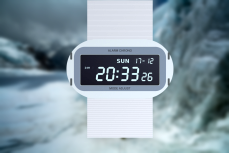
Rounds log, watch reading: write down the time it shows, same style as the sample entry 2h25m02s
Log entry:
20h33m26s
